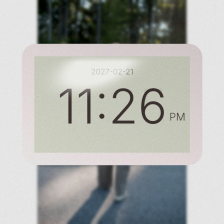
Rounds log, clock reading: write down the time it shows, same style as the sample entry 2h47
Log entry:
11h26
